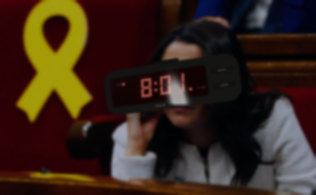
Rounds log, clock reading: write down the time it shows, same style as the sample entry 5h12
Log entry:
8h01
